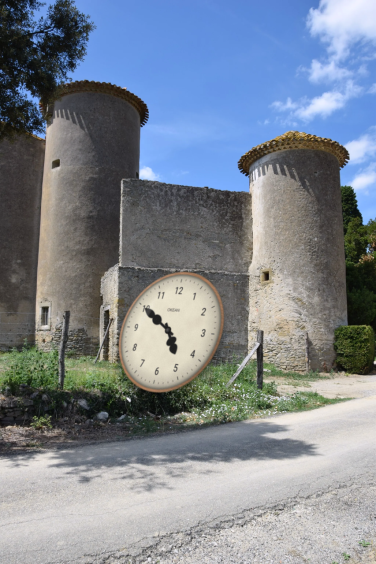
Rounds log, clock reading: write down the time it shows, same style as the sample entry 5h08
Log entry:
4h50
